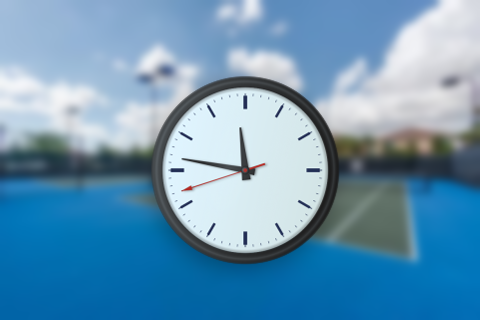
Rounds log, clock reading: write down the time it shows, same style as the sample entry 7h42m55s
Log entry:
11h46m42s
